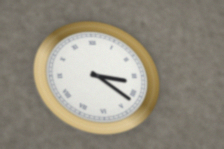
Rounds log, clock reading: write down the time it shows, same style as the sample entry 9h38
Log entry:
3h22
